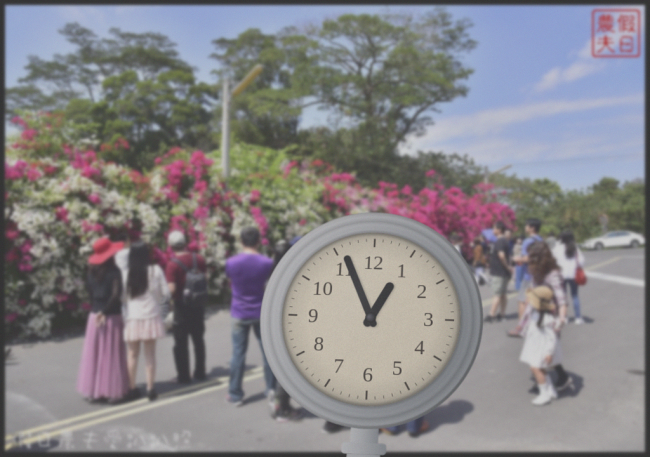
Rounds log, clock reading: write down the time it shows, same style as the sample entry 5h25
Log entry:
12h56
